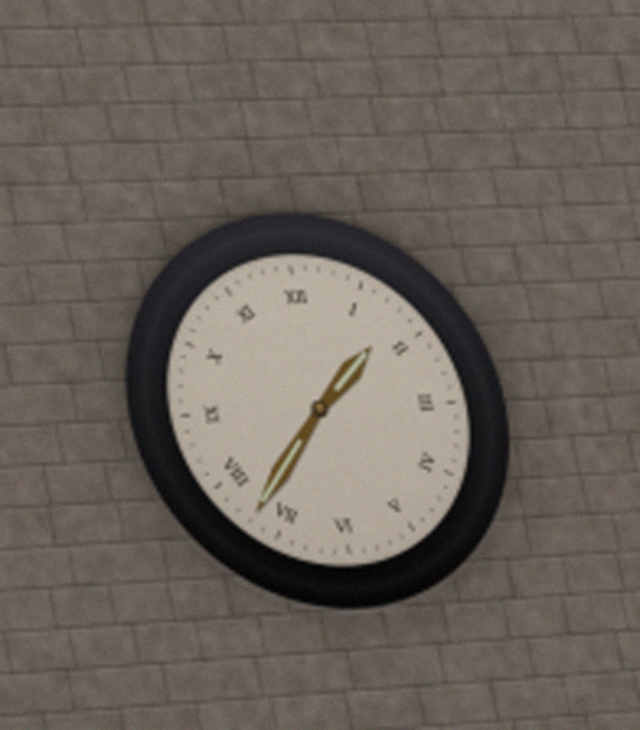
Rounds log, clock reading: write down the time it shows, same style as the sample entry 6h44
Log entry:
1h37
